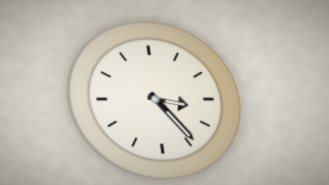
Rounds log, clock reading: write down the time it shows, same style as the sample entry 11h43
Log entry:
3h24
